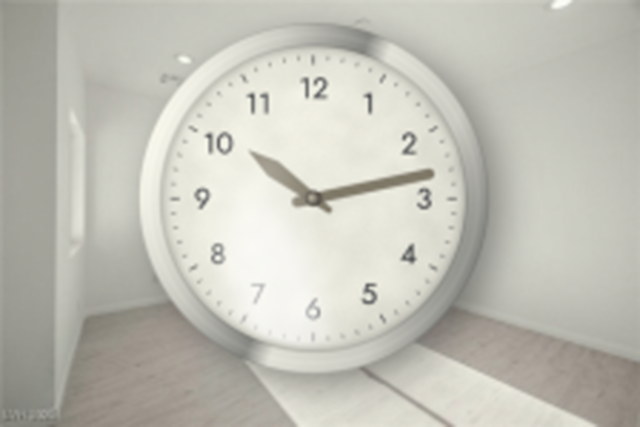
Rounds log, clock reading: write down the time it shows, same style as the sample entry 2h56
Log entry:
10h13
